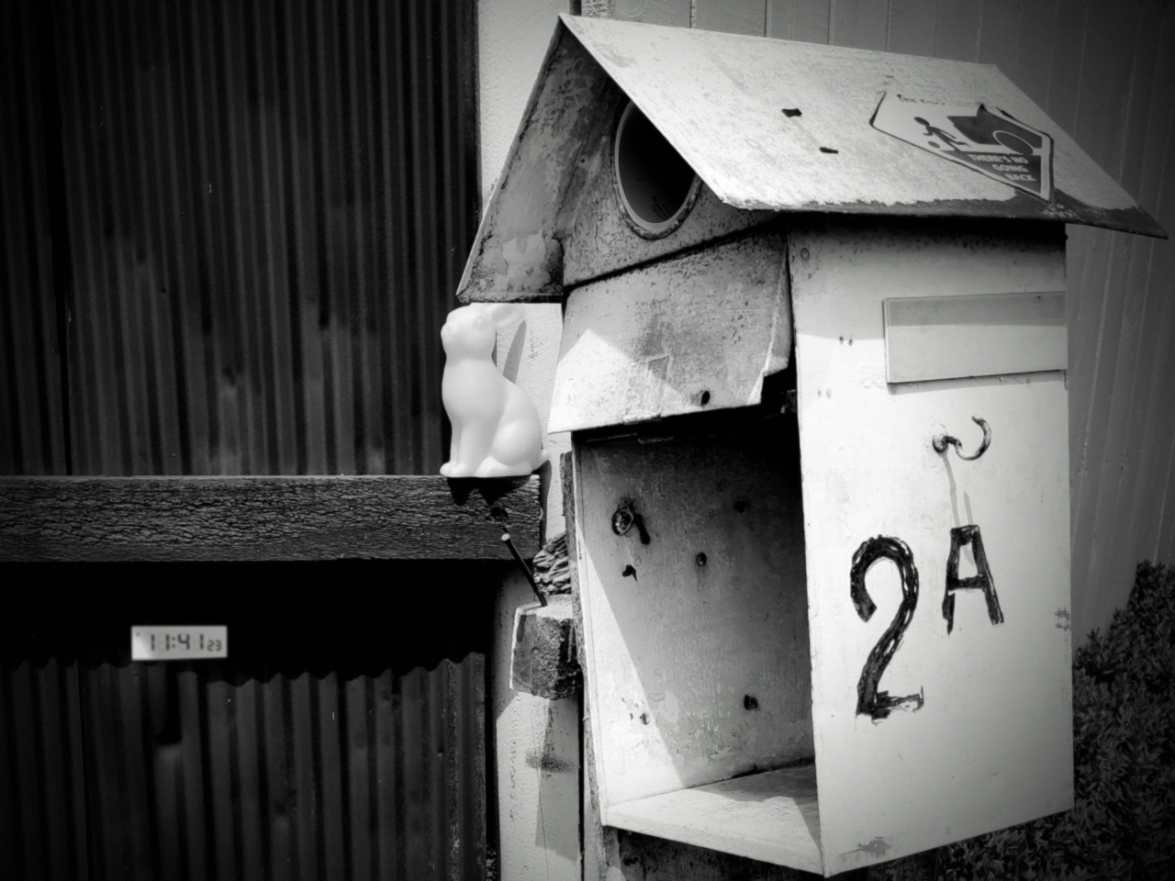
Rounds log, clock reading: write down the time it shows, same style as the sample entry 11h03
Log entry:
11h41
